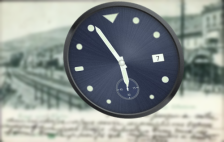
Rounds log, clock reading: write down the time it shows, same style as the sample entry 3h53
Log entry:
5h56
